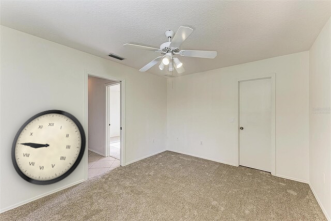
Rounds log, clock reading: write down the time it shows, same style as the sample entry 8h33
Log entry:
8h45
